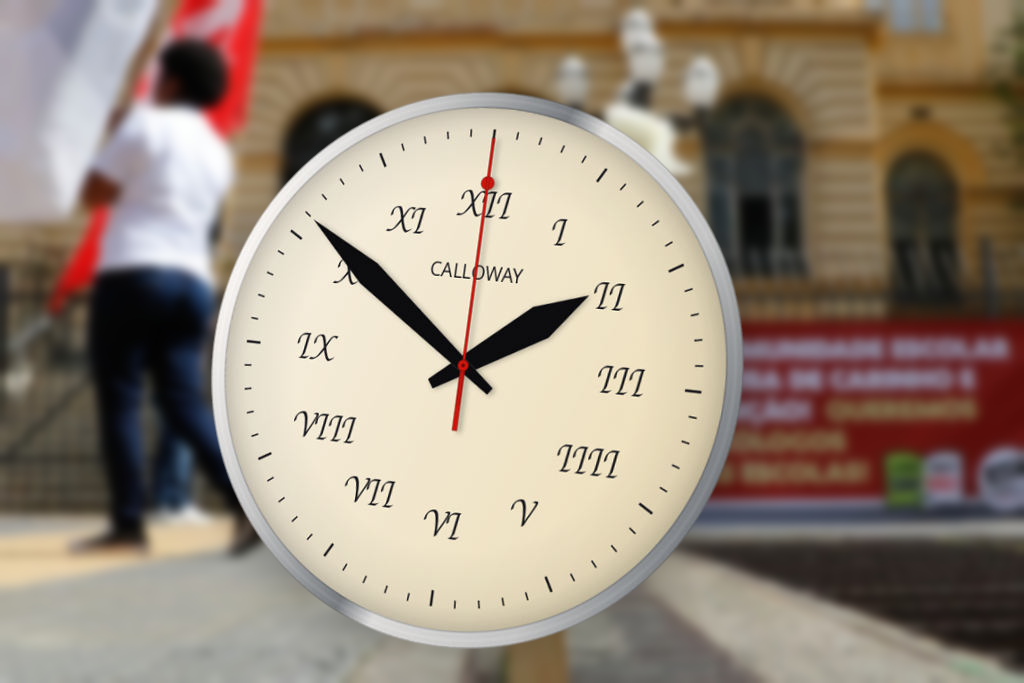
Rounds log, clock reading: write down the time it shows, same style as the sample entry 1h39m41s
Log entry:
1h51m00s
